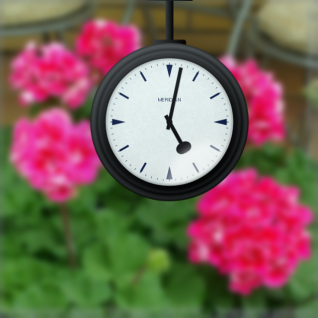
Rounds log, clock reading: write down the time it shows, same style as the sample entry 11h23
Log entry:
5h02
